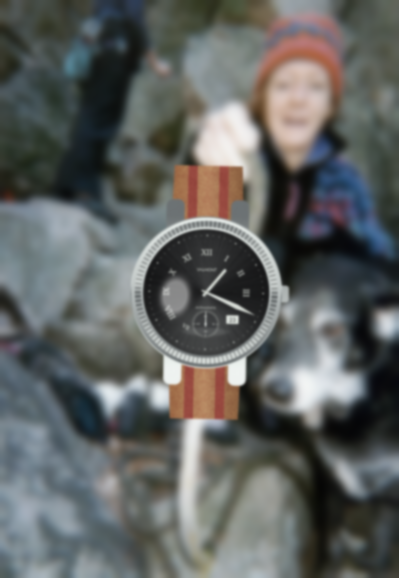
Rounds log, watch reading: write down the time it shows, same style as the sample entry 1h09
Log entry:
1h19
